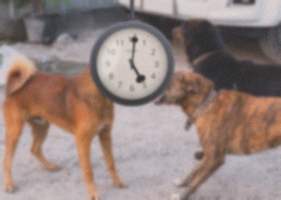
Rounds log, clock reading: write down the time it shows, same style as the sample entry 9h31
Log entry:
5h01
